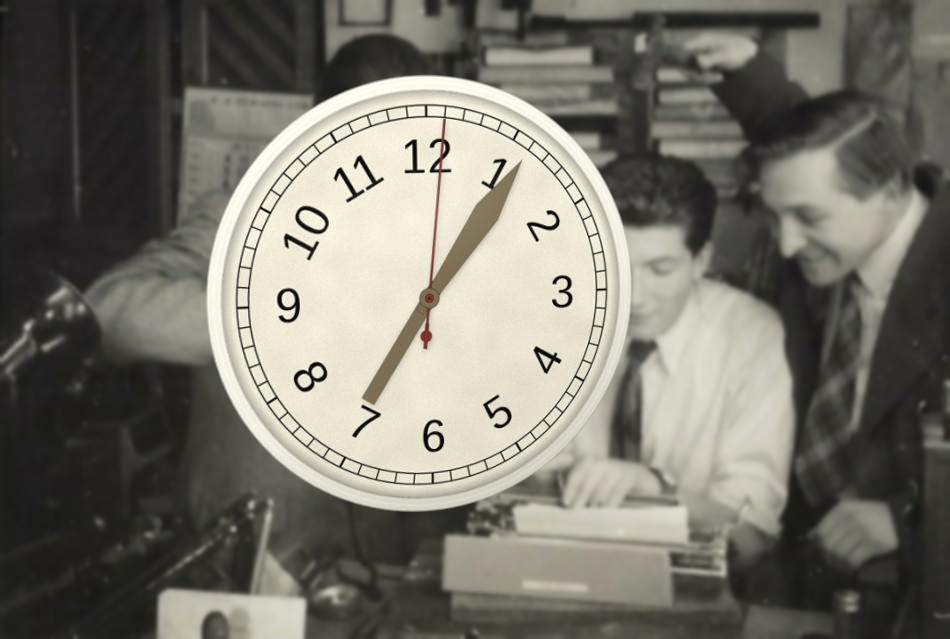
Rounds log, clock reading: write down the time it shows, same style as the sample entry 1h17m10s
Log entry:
7h06m01s
